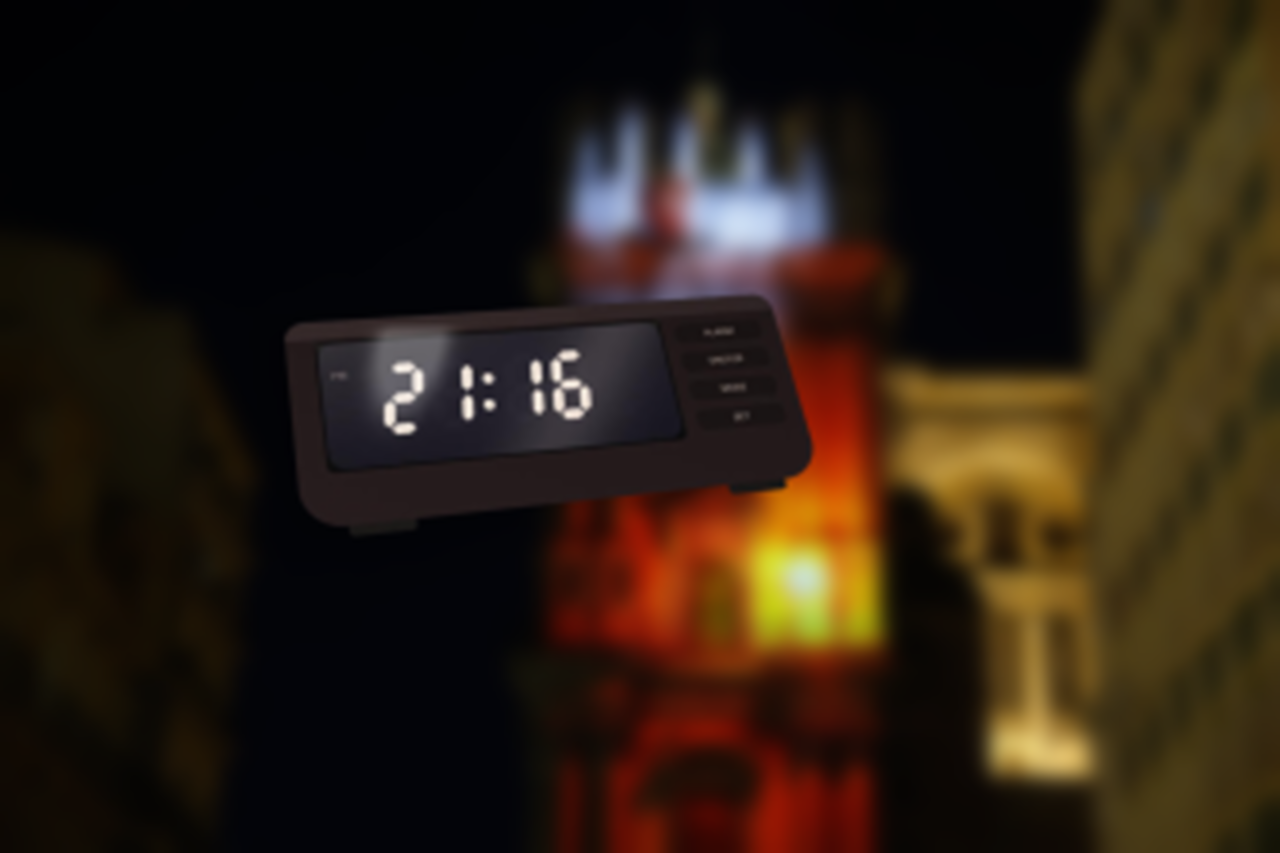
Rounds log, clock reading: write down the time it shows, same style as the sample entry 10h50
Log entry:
21h16
